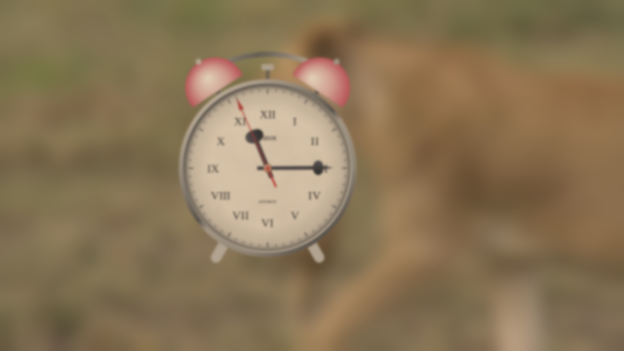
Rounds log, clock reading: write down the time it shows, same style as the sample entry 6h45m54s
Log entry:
11h14m56s
